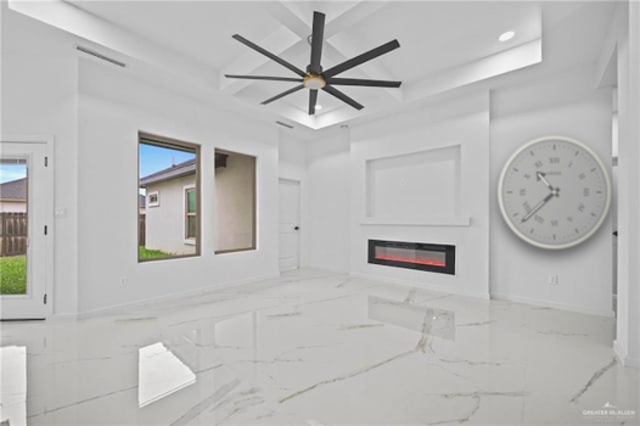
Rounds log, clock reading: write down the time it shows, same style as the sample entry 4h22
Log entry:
10h38
